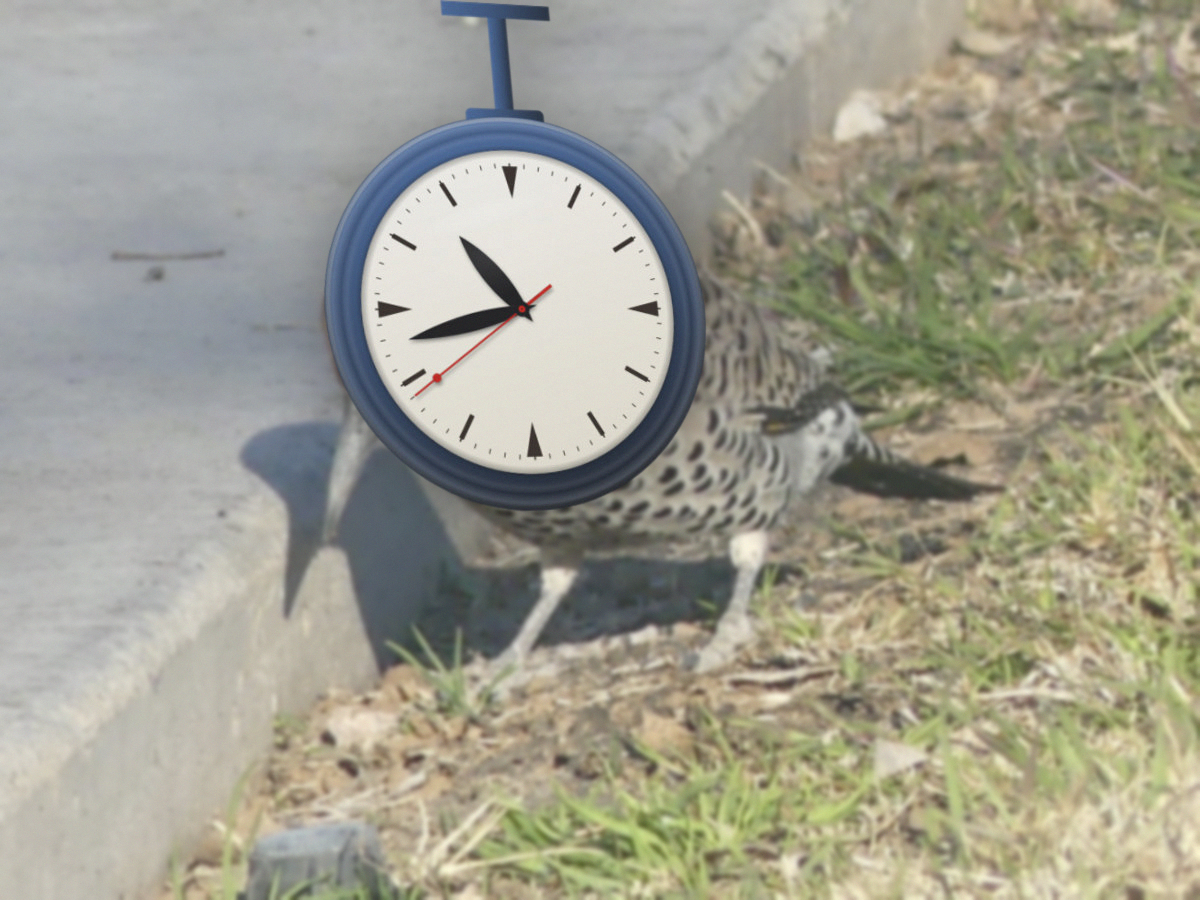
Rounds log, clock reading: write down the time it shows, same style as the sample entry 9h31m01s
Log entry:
10h42m39s
